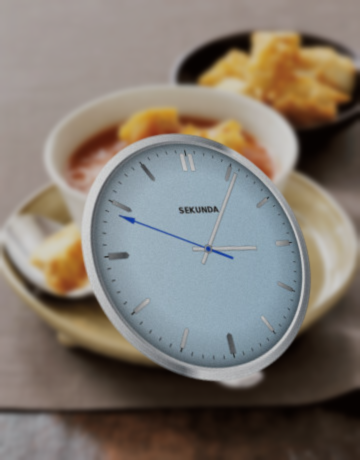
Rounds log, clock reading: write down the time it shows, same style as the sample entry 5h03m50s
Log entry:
3h05m49s
